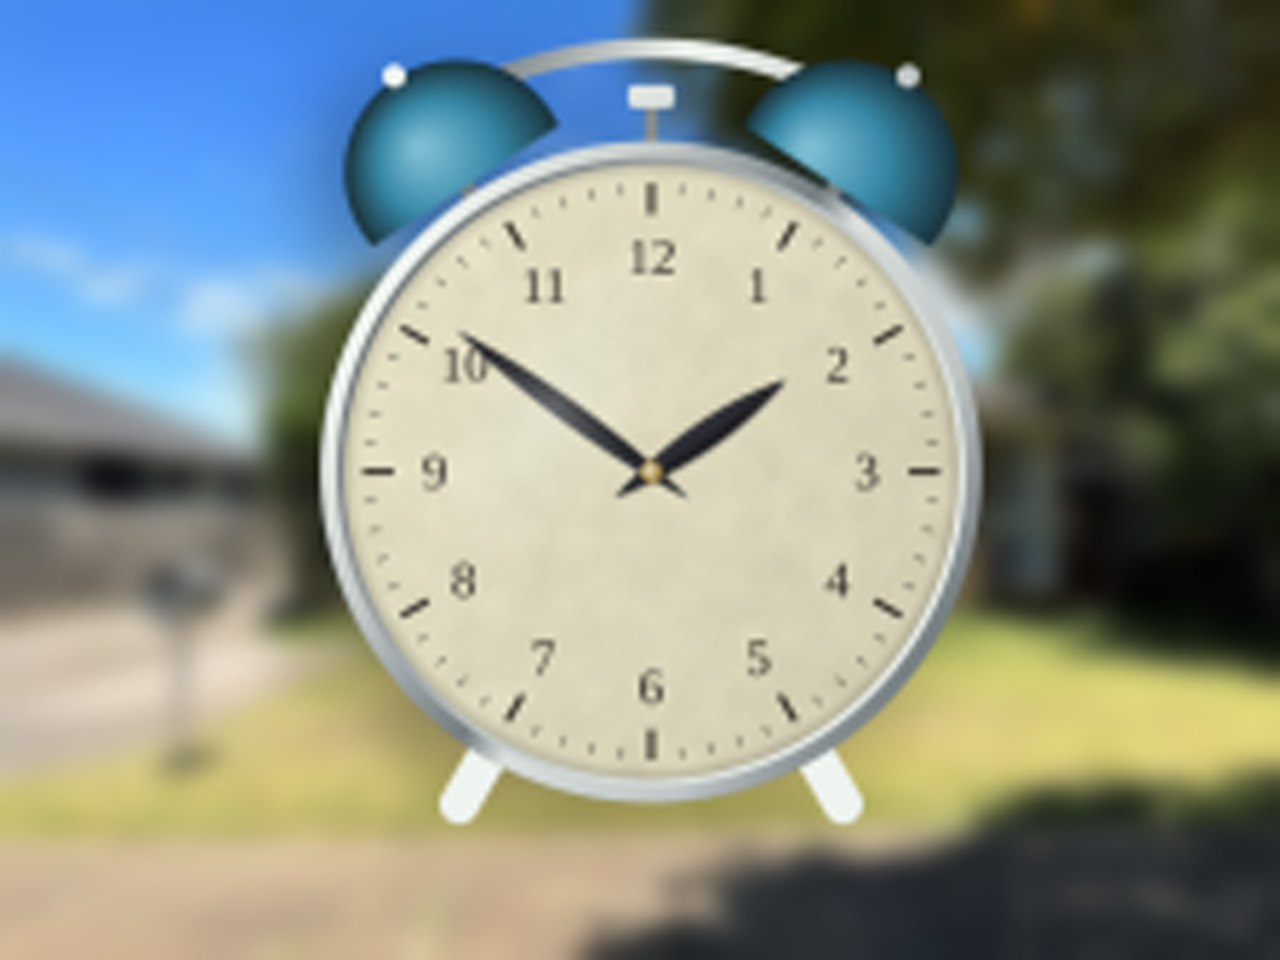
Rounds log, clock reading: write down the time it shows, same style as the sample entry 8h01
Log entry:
1h51
